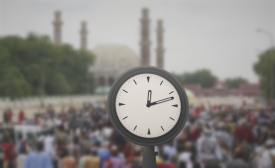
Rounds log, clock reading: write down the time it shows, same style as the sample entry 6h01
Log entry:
12h12
